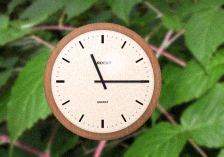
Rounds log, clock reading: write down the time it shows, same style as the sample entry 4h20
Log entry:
11h15
